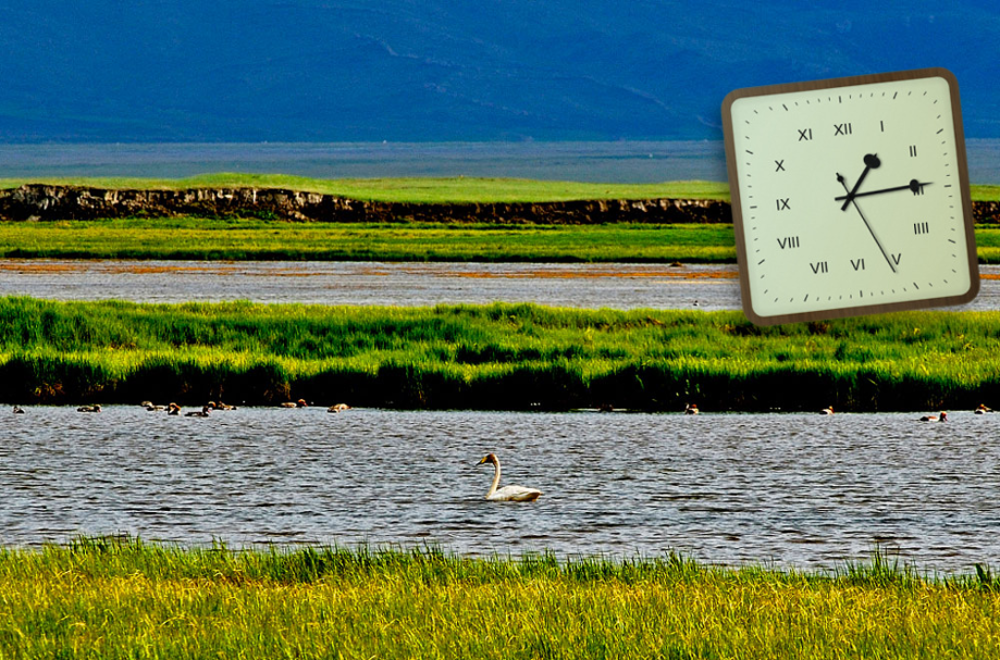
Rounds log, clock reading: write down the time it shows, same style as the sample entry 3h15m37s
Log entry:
1h14m26s
